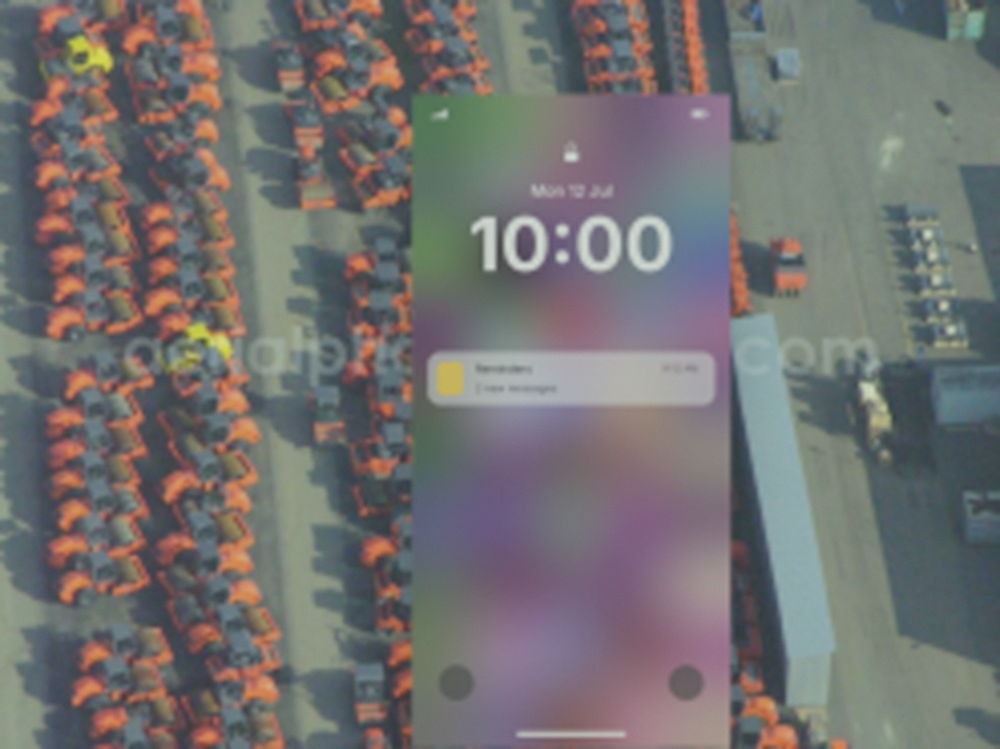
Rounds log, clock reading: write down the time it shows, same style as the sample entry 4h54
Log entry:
10h00
